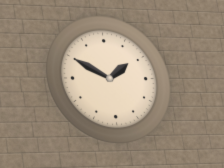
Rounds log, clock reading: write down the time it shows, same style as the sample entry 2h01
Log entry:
1h50
